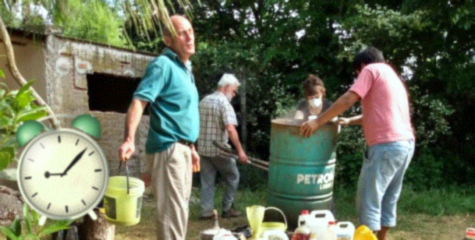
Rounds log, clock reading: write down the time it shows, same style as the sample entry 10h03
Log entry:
9h08
